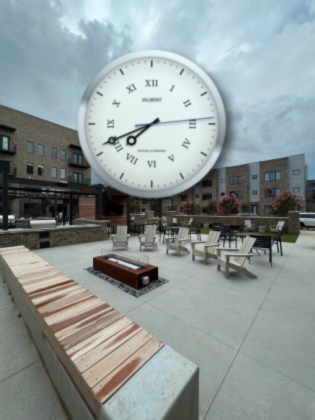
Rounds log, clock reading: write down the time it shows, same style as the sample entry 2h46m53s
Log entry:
7h41m14s
